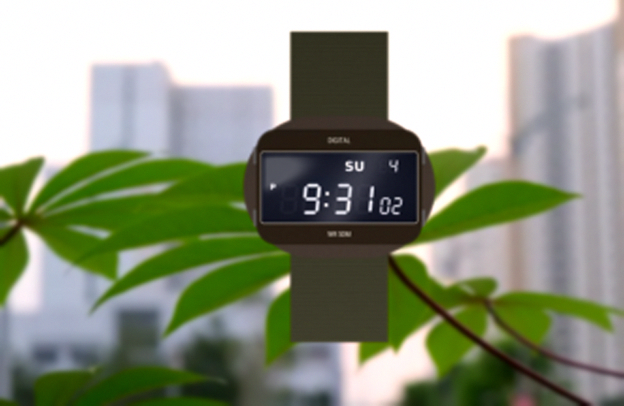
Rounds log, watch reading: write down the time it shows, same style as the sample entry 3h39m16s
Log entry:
9h31m02s
